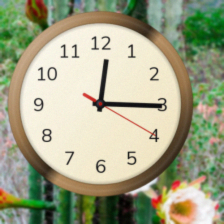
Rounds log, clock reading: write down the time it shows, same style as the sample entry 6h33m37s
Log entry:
12h15m20s
